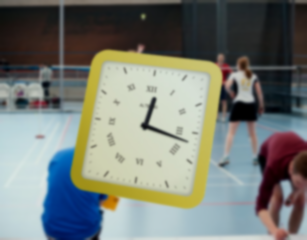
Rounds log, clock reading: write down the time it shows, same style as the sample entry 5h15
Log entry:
12h17
